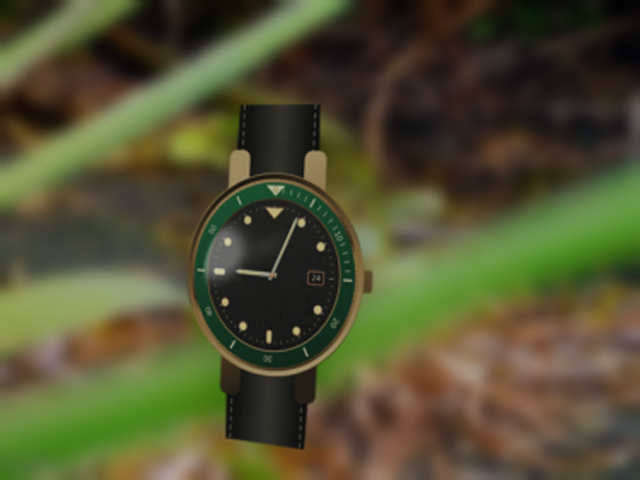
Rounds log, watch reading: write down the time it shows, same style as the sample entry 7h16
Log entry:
9h04
